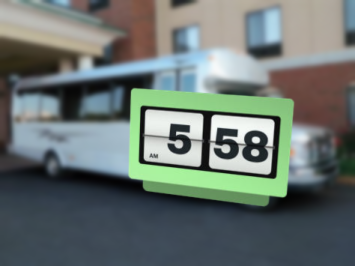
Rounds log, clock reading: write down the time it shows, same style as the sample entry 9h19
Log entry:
5h58
